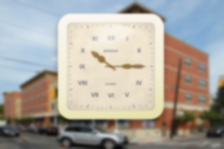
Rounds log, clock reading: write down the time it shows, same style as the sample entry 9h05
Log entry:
10h15
